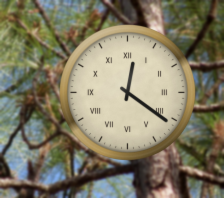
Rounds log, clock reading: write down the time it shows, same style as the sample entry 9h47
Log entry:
12h21
